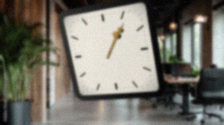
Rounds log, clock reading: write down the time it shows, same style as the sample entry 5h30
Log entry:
1h06
